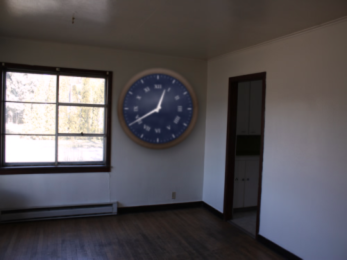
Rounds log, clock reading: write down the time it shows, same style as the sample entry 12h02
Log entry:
12h40
